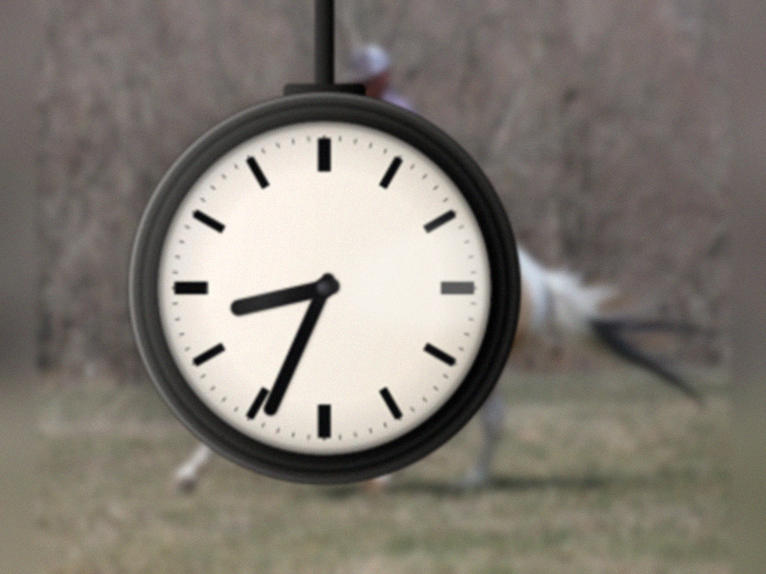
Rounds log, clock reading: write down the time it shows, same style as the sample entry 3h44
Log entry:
8h34
